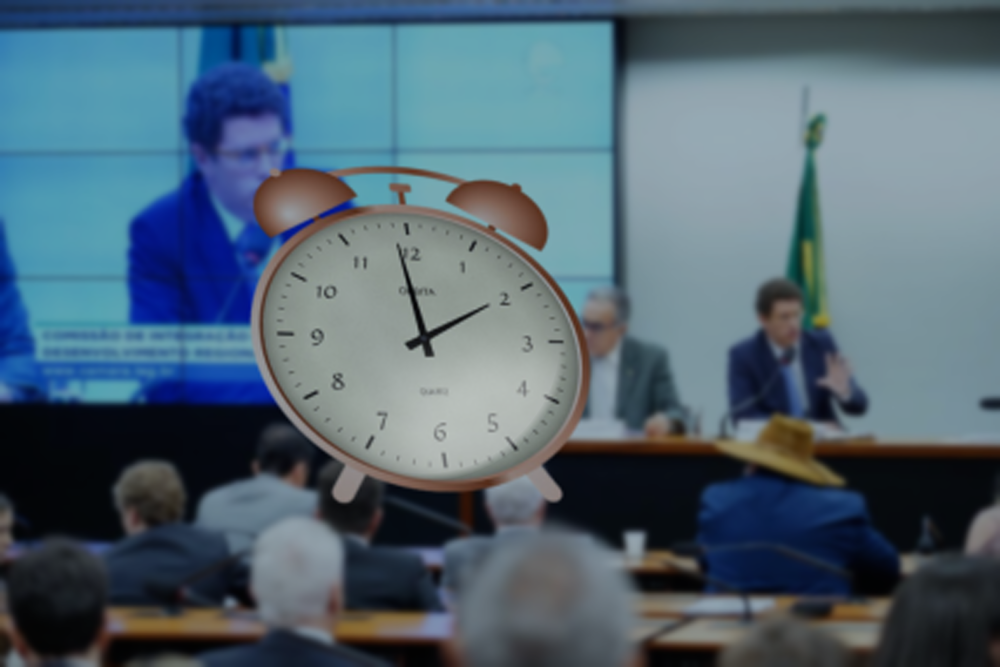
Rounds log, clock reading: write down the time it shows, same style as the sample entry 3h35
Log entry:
1h59
